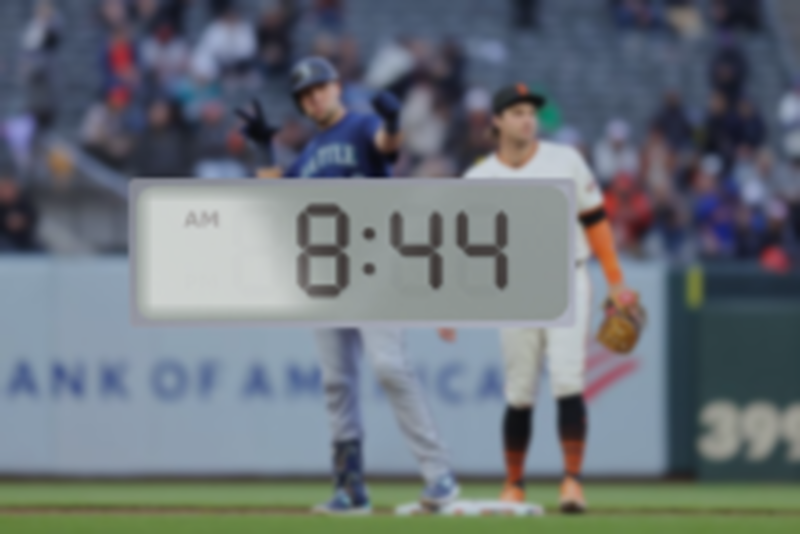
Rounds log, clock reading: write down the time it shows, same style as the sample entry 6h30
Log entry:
8h44
